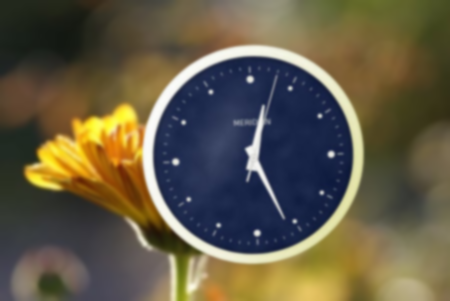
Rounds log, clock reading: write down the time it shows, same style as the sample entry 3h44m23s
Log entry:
12h26m03s
